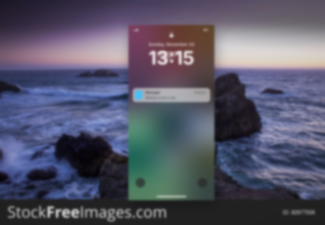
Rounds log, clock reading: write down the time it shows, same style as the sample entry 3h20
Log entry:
13h15
